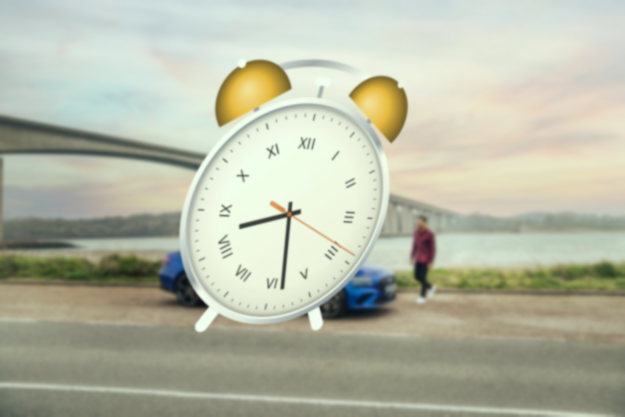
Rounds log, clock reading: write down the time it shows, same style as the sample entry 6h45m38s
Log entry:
8h28m19s
